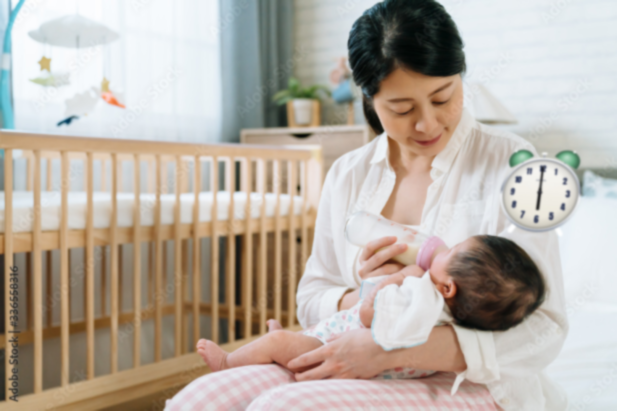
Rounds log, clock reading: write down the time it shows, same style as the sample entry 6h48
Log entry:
6h00
